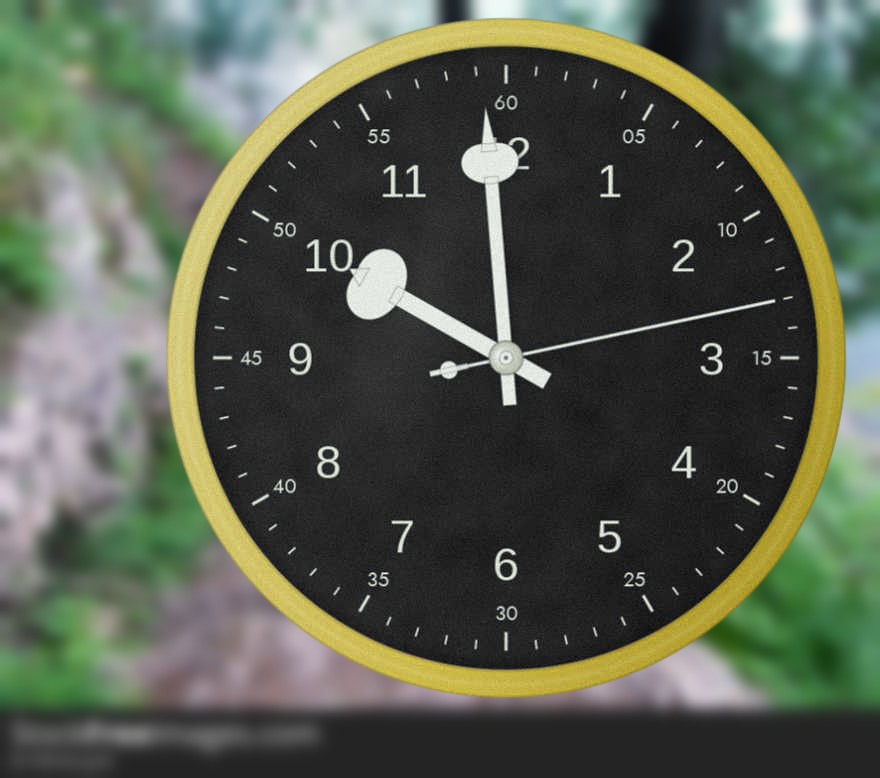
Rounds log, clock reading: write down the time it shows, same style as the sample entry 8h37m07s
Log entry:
9h59m13s
